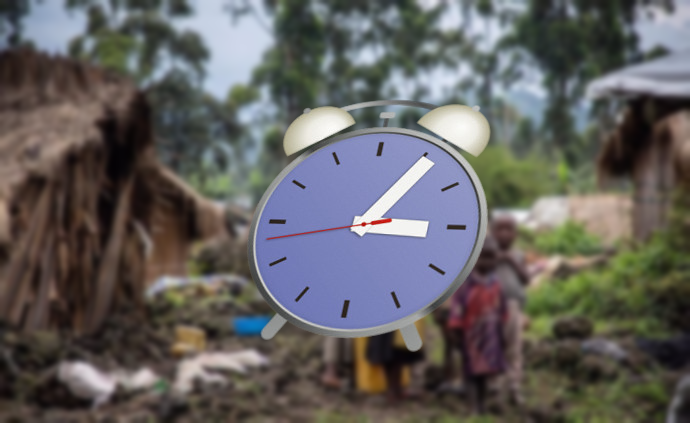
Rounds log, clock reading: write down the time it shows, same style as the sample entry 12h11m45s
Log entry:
3h05m43s
